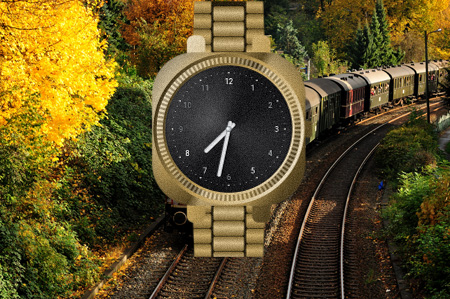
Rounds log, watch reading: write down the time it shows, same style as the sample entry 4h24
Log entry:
7h32
